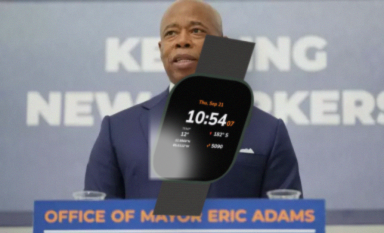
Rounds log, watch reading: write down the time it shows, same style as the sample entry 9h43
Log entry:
10h54
